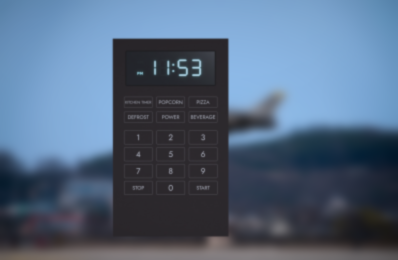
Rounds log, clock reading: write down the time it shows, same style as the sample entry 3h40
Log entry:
11h53
